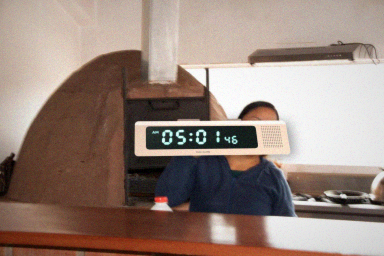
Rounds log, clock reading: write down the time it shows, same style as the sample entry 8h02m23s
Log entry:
5h01m46s
